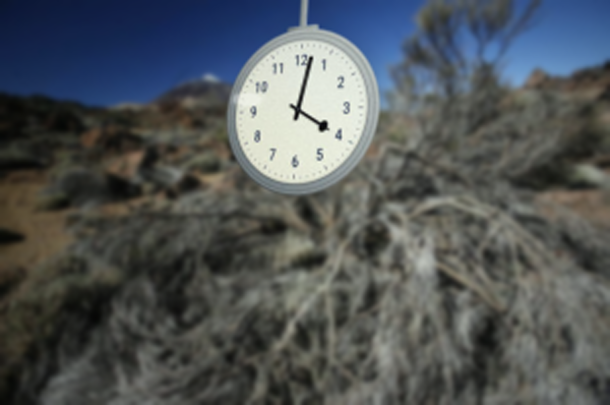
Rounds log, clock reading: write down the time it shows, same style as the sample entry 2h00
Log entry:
4h02
